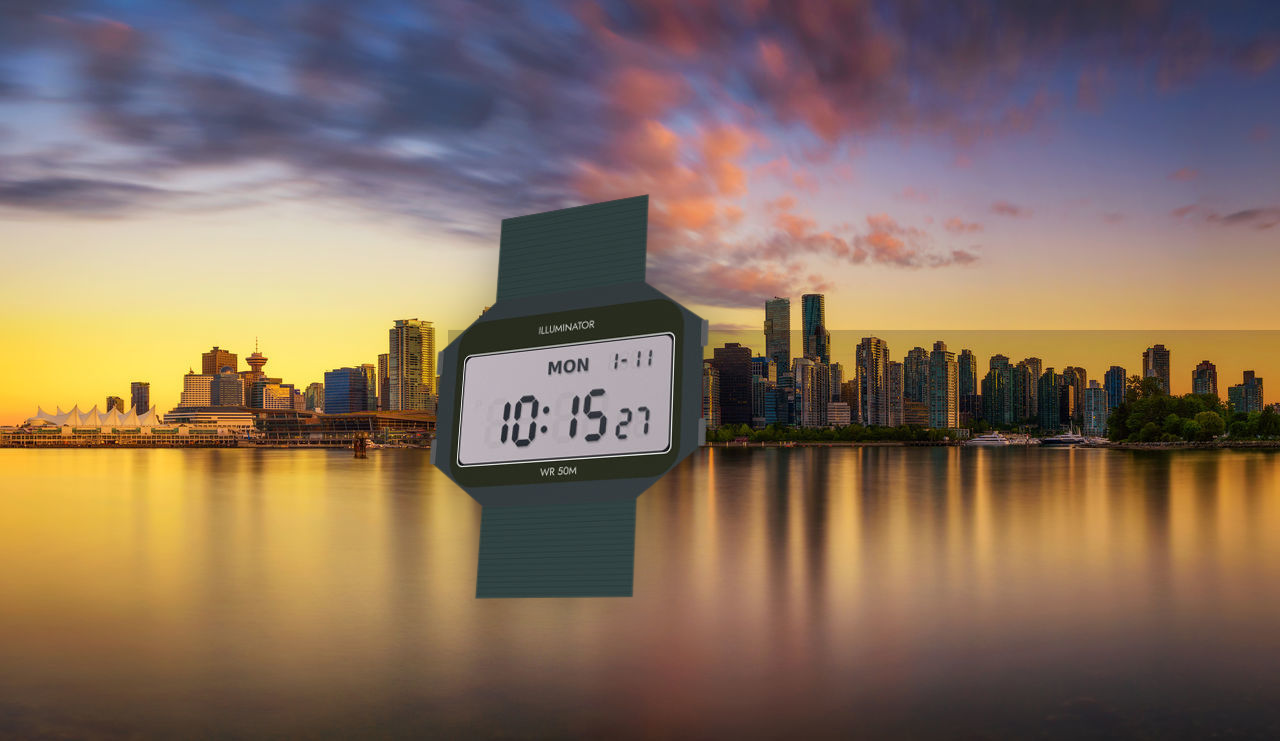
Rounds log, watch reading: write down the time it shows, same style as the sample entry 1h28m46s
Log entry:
10h15m27s
